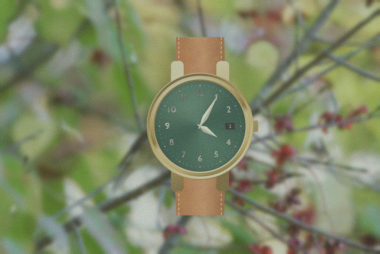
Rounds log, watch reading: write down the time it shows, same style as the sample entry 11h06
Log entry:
4h05
